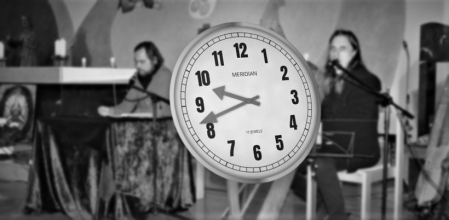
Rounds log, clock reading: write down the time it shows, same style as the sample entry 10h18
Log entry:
9h42
